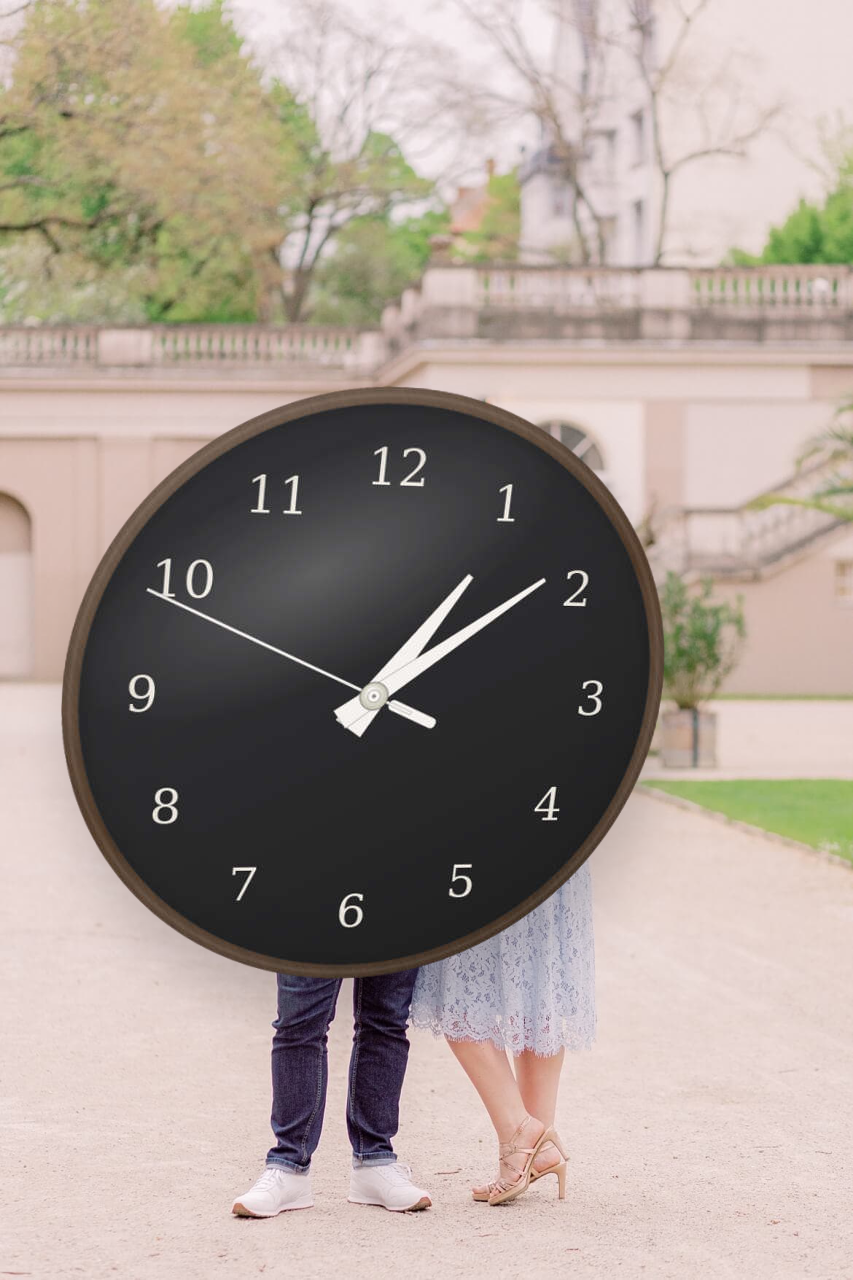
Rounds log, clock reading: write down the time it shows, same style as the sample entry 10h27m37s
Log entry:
1h08m49s
